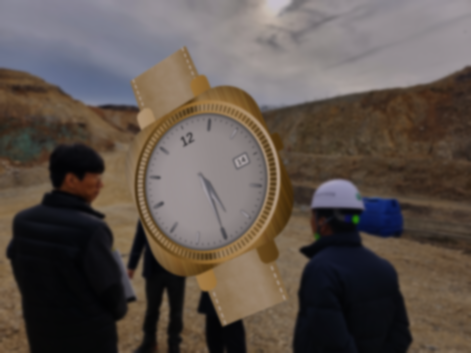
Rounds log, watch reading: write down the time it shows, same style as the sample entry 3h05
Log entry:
5h30
